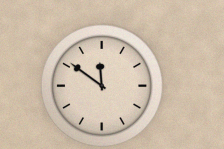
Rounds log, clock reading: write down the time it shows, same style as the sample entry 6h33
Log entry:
11h51
